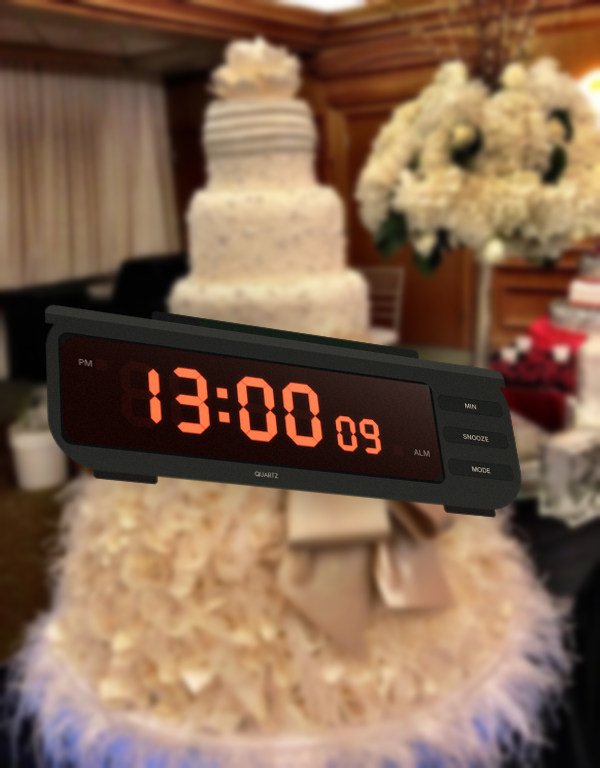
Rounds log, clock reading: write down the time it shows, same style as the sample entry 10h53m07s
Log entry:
13h00m09s
